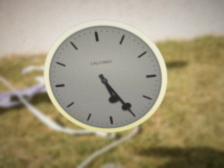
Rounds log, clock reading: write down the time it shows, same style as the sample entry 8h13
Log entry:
5h25
